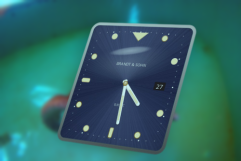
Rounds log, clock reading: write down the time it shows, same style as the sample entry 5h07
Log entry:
4h29
